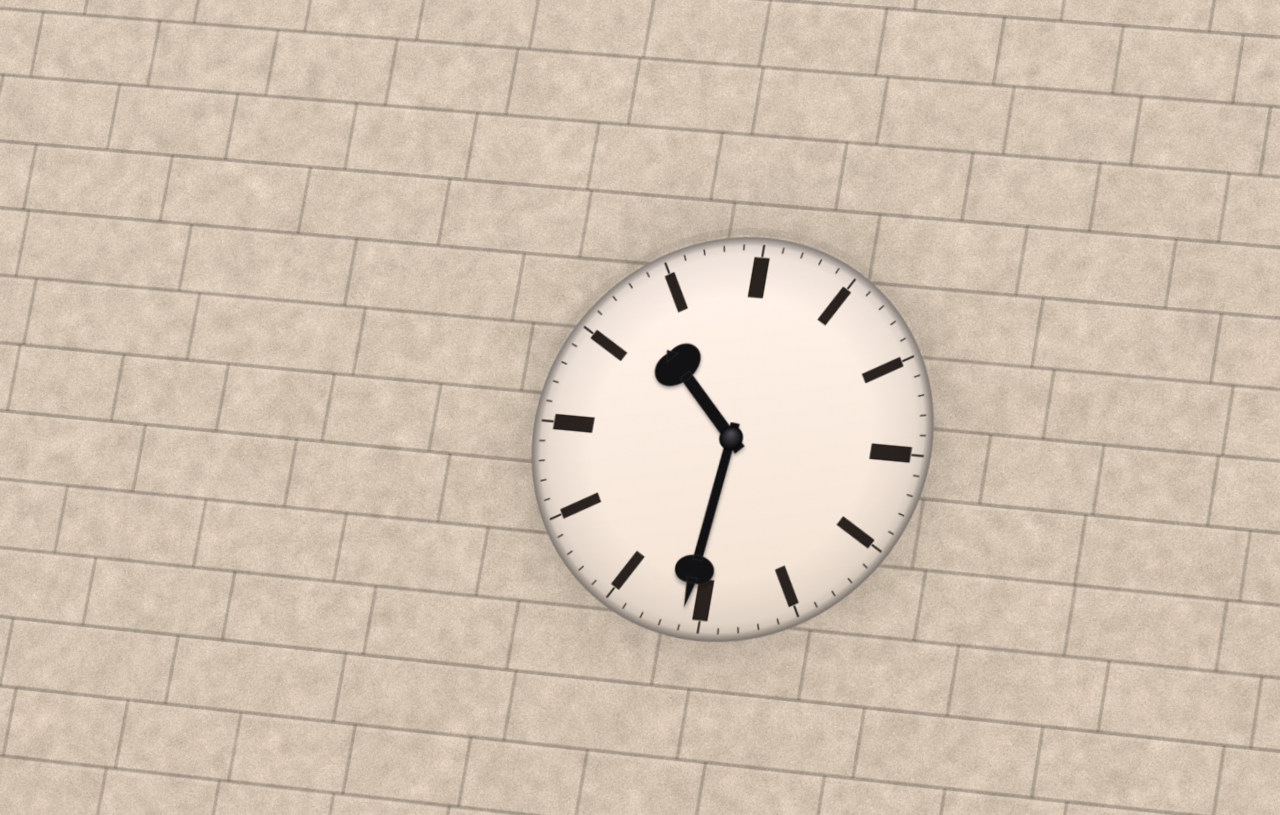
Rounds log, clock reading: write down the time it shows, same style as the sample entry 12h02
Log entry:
10h31
